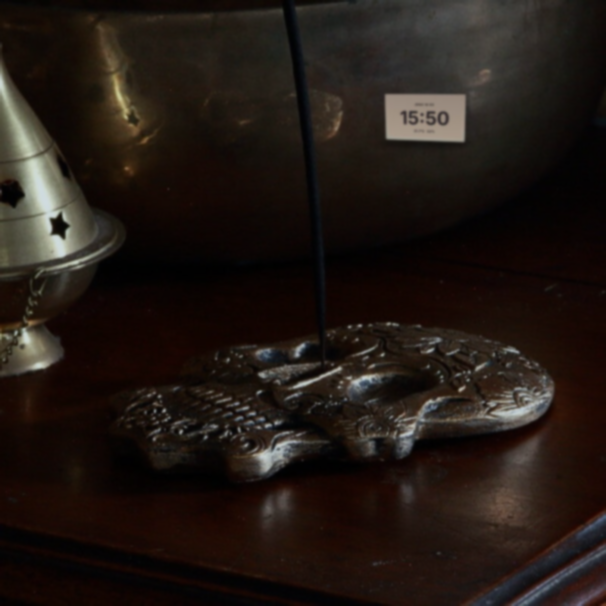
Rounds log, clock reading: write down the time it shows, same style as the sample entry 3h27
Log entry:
15h50
